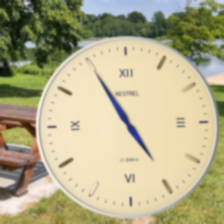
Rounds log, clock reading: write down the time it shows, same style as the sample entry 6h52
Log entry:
4h55
